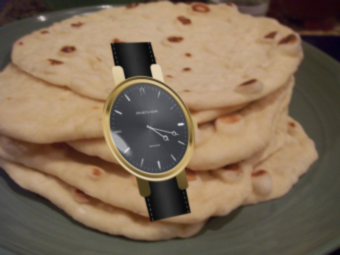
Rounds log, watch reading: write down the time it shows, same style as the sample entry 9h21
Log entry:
4h18
